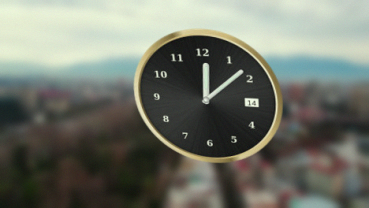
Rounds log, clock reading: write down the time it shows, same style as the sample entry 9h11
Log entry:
12h08
